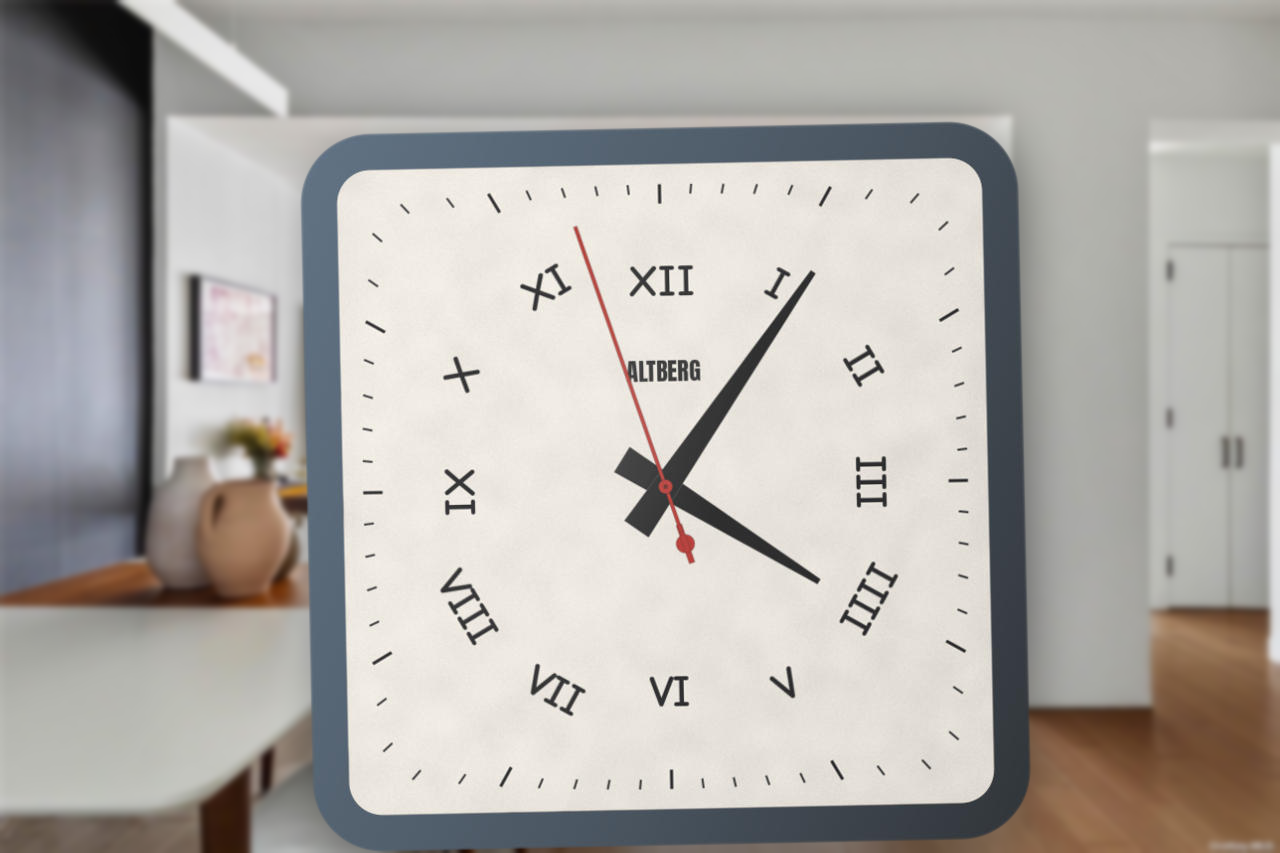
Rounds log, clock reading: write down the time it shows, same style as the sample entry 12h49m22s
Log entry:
4h05m57s
